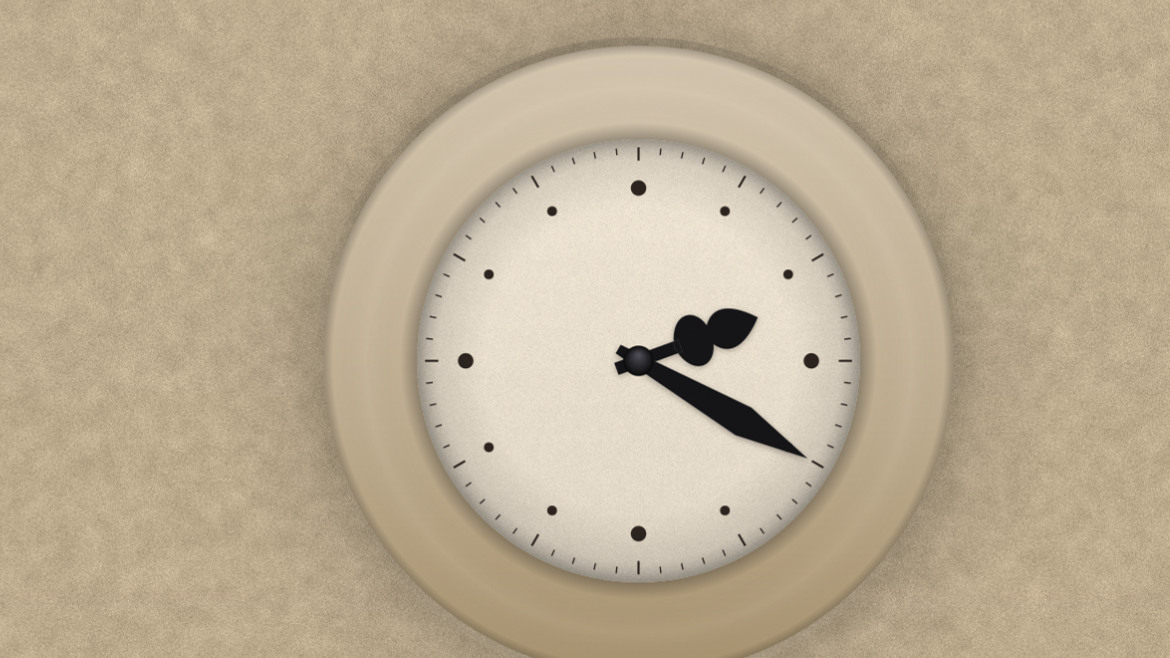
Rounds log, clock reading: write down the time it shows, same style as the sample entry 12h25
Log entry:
2h20
